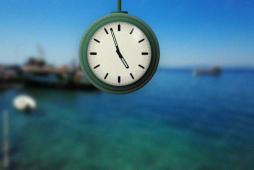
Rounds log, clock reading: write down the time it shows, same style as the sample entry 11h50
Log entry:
4h57
